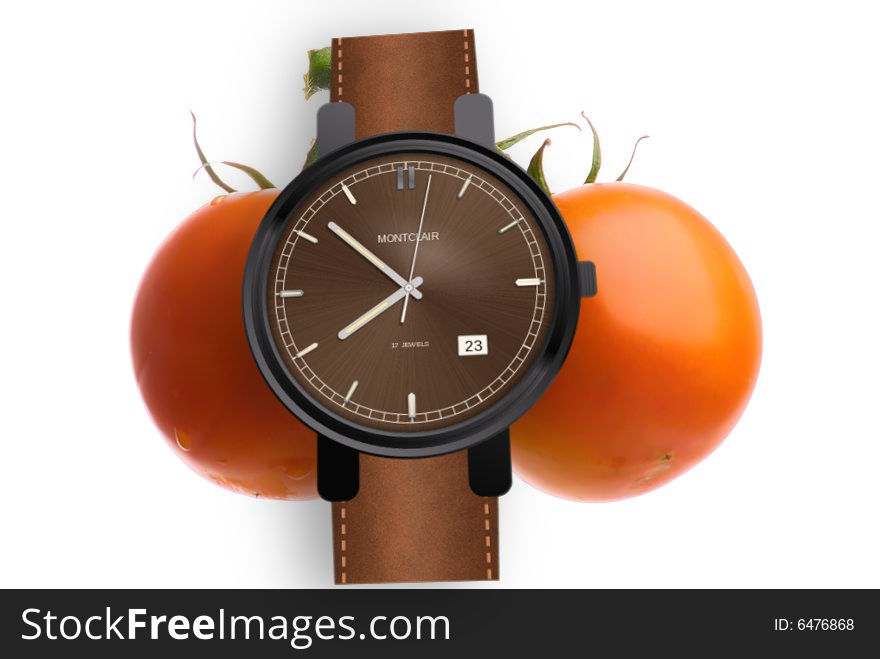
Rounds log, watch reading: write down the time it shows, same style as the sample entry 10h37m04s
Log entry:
7h52m02s
